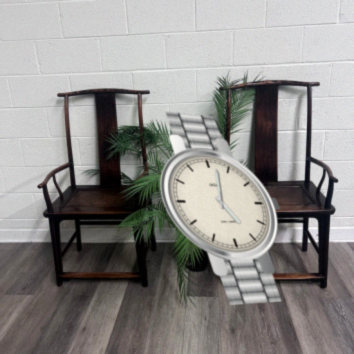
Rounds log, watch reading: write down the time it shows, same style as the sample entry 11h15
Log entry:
5h02
